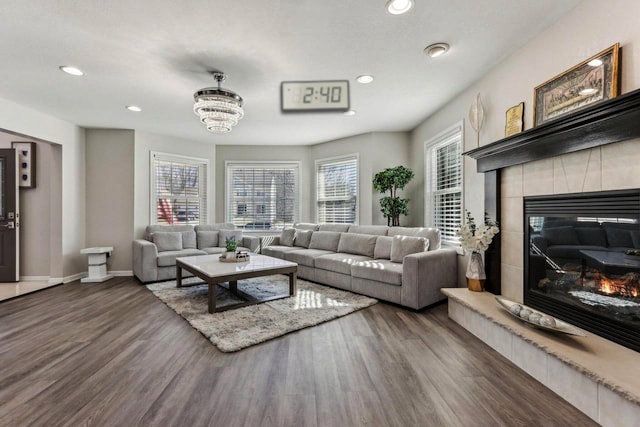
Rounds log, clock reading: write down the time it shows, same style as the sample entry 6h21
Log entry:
2h40
